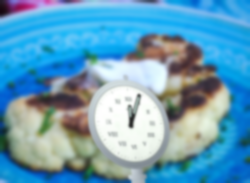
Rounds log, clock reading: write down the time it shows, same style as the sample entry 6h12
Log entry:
12h04
